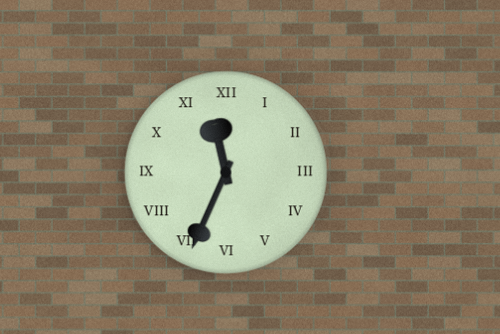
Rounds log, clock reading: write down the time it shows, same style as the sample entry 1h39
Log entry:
11h34
